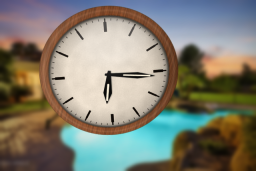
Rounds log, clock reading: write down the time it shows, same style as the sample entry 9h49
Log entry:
6h16
